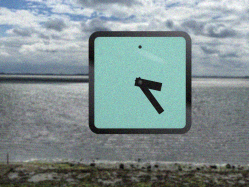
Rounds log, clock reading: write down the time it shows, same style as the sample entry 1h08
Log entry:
3h24
